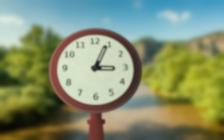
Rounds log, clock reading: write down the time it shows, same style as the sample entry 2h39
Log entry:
3h04
